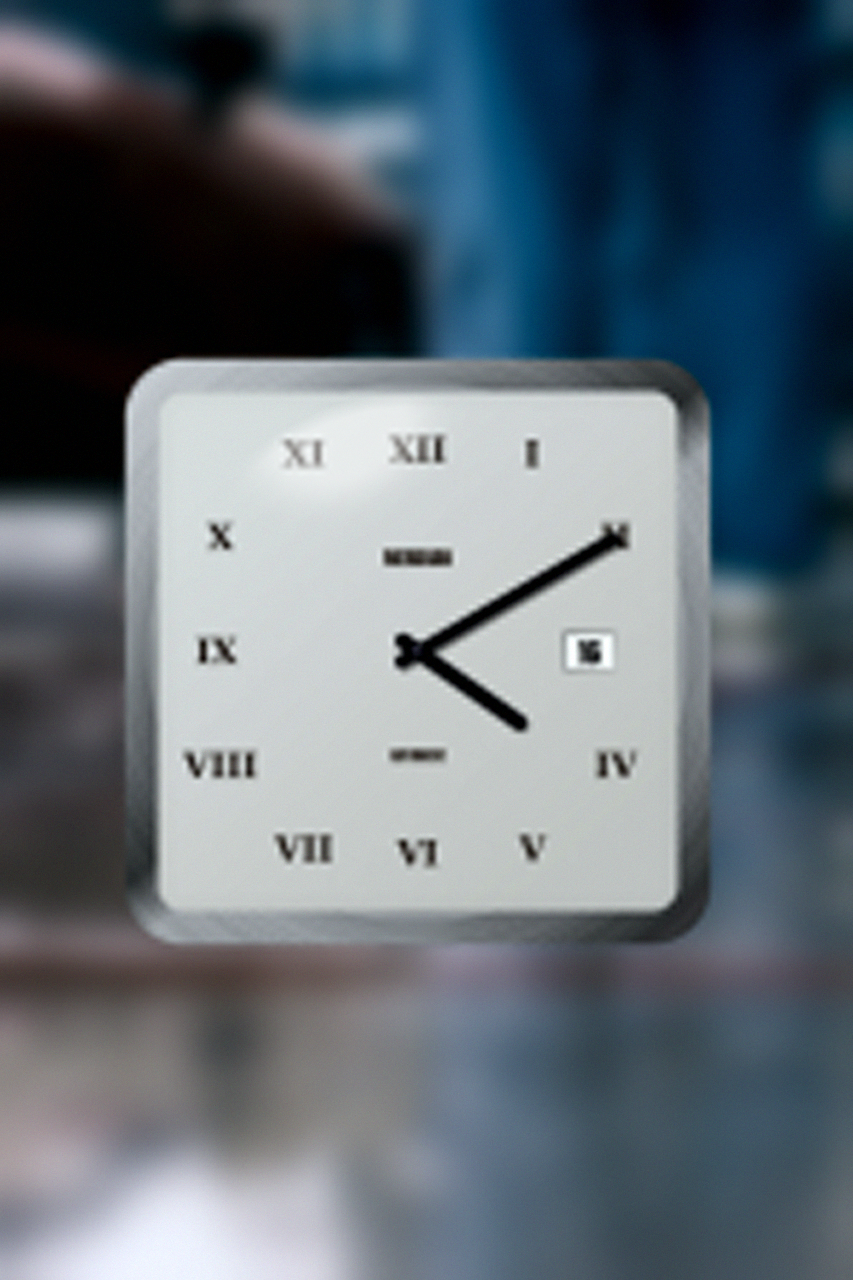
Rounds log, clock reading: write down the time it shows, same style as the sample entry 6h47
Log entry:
4h10
